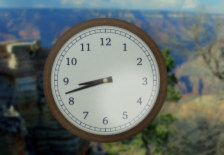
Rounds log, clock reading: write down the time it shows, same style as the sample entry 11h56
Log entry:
8h42
